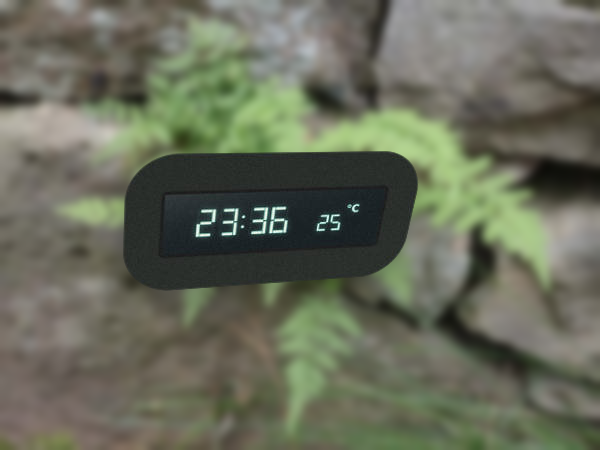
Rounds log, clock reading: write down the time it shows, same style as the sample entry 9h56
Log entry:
23h36
